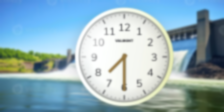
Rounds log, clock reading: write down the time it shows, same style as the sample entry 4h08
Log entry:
7h30
